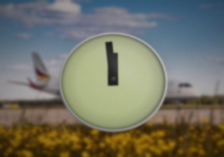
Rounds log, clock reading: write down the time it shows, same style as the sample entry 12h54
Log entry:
11h59
